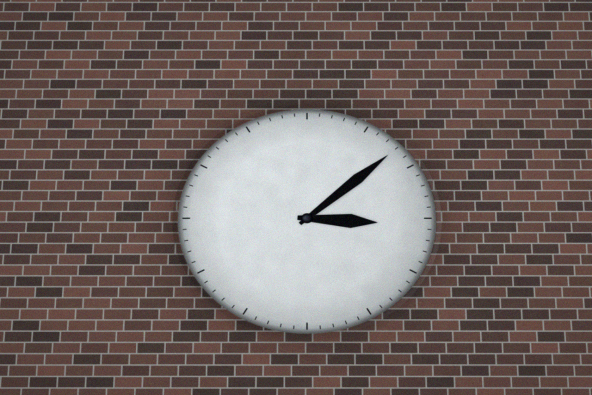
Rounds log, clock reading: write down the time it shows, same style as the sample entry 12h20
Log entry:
3h08
